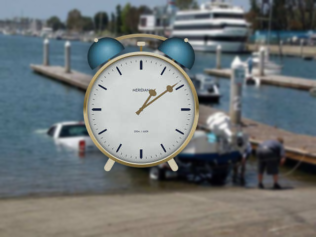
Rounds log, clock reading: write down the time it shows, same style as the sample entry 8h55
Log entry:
1h09
